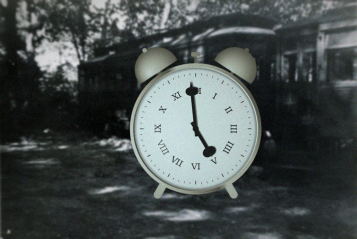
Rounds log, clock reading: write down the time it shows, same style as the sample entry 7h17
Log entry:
4h59
